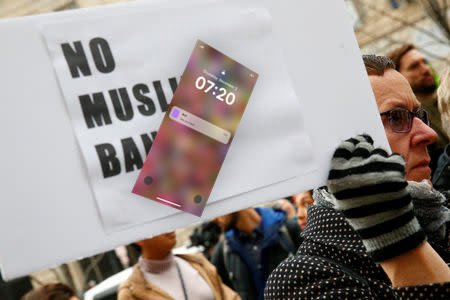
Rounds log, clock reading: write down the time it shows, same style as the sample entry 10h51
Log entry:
7h20
